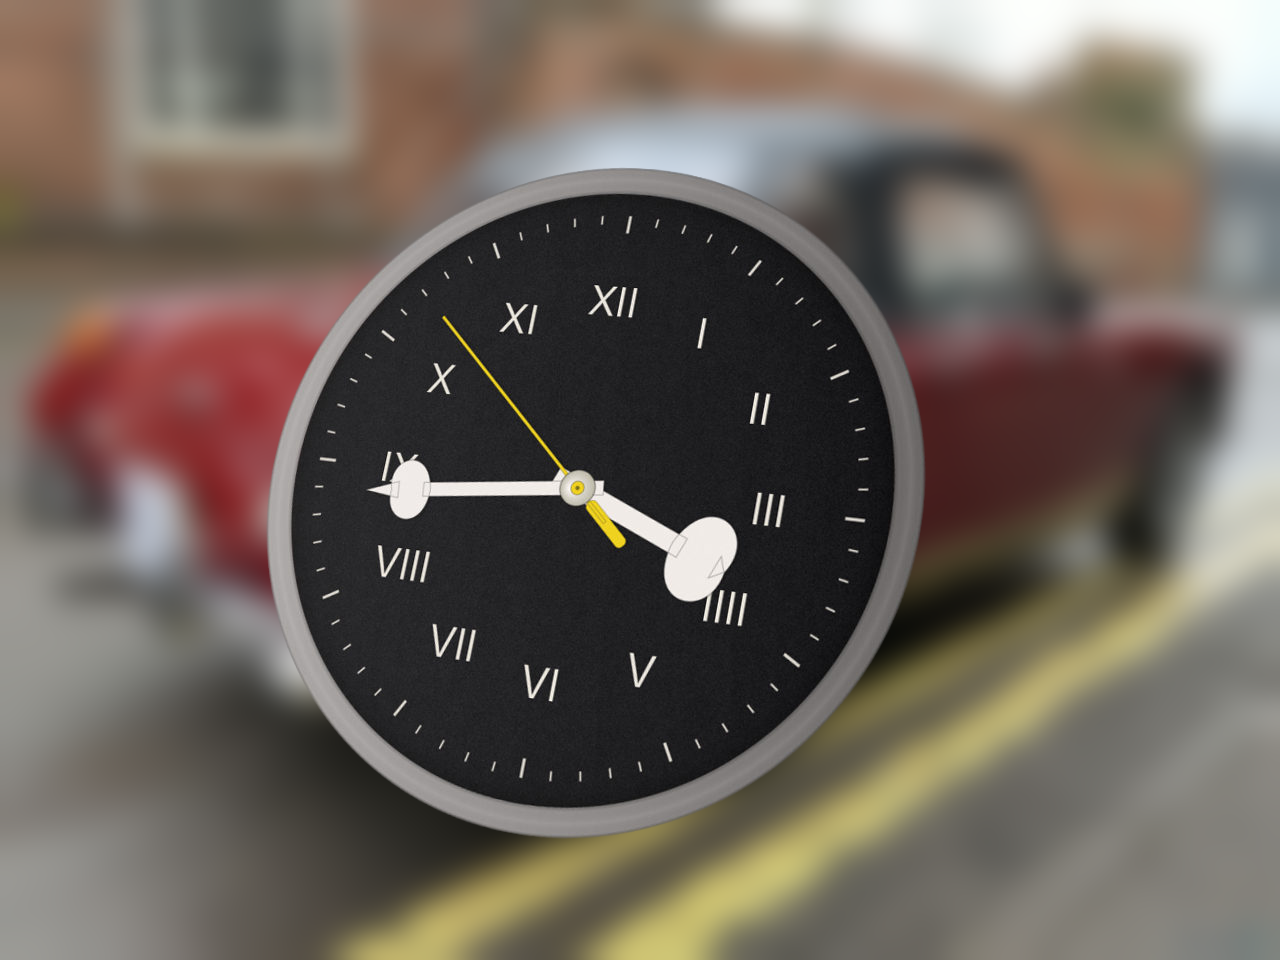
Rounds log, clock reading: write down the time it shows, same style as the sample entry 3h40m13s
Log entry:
3h43m52s
